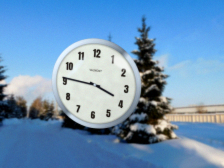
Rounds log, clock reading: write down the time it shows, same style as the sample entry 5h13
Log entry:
3h46
